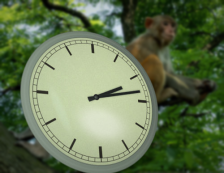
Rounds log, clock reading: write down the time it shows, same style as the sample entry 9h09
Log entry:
2h13
